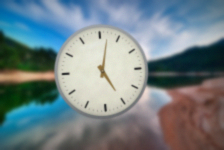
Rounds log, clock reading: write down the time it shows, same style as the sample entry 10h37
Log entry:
5h02
